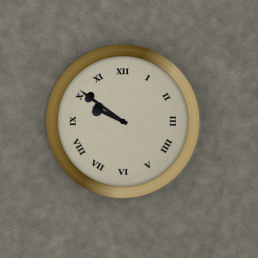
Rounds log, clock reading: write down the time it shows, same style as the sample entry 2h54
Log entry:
9h51
